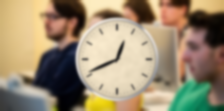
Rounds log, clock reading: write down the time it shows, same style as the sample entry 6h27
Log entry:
12h41
